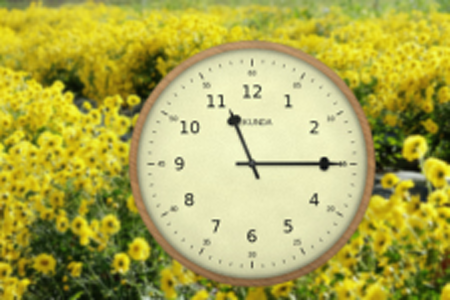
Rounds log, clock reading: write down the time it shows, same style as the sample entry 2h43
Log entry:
11h15
